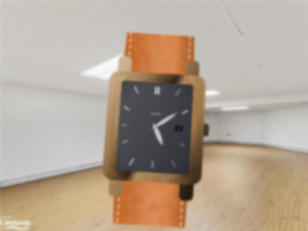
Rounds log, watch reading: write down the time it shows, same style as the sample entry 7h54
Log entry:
5h09
